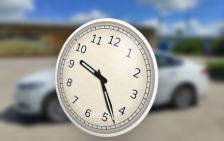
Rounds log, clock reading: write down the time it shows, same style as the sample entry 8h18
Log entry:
9h23
